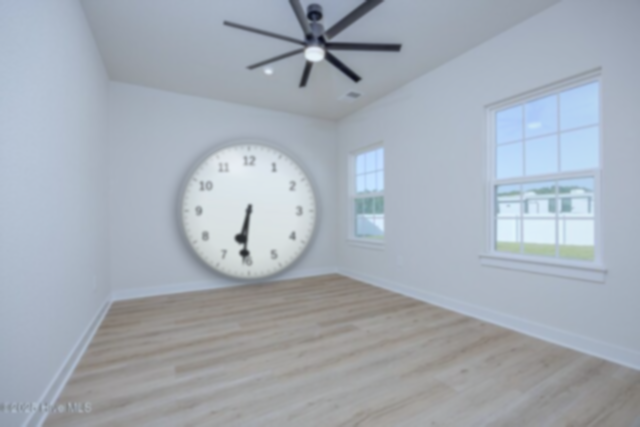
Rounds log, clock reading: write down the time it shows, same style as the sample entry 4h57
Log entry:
6h31
